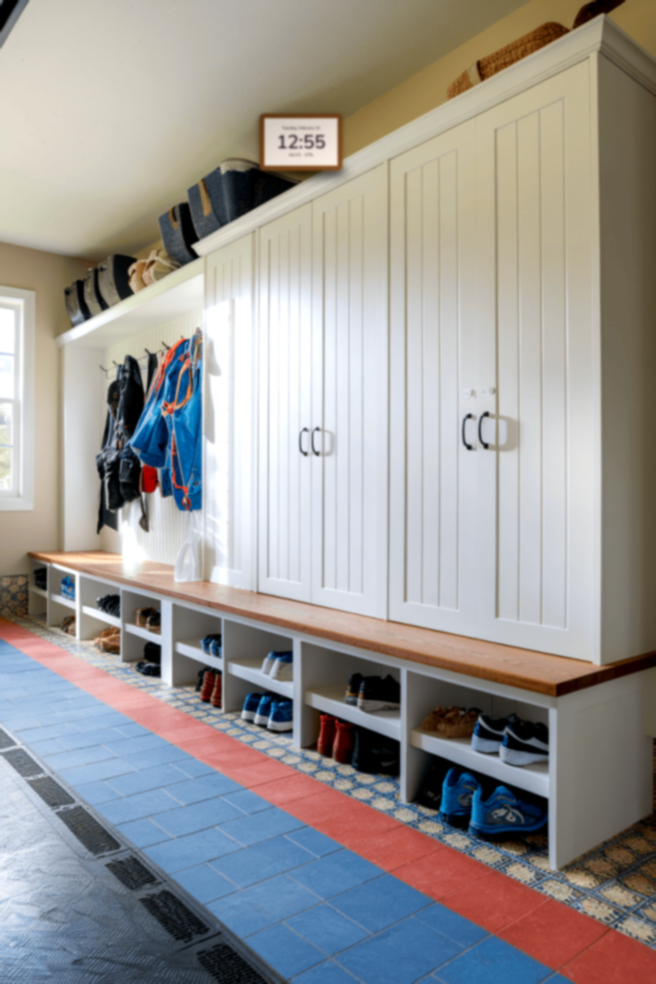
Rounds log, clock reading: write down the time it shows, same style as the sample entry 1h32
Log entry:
12h55
